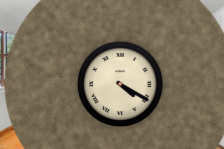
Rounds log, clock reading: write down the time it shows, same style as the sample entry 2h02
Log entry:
4h20
